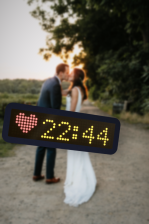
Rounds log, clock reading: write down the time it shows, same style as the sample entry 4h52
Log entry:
22h44
